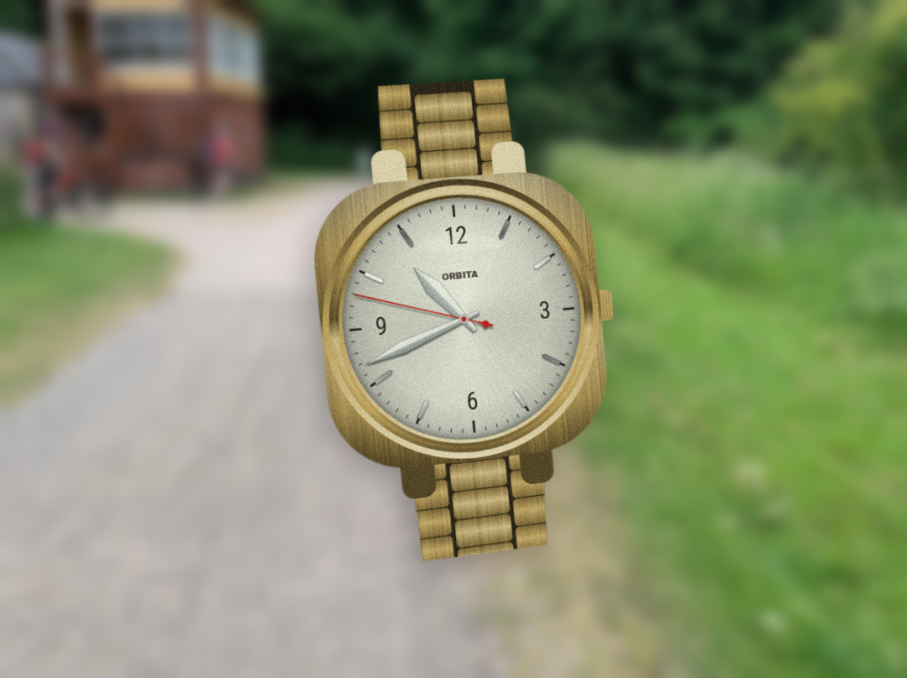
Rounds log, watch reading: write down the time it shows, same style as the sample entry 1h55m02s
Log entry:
10h41m48s
